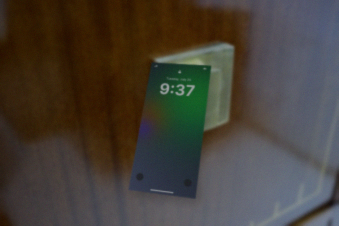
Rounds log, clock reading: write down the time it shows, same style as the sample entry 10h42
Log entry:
9h37
